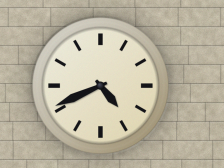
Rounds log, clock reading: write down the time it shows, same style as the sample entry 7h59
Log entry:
4h41
